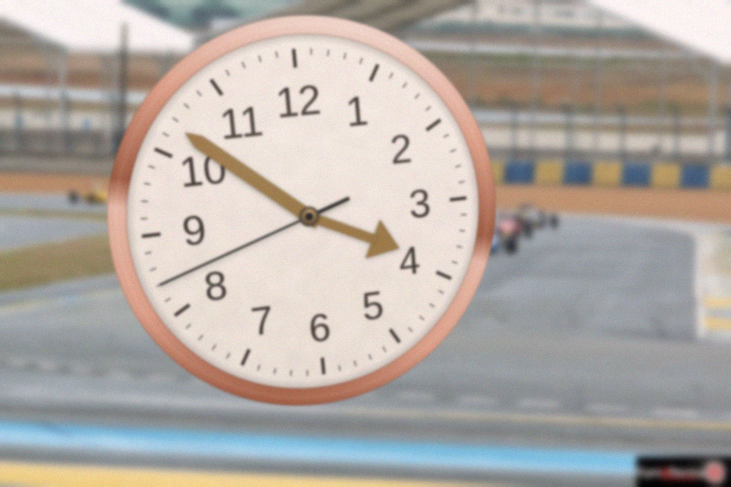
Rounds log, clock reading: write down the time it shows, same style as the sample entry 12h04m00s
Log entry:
3h51m42s
